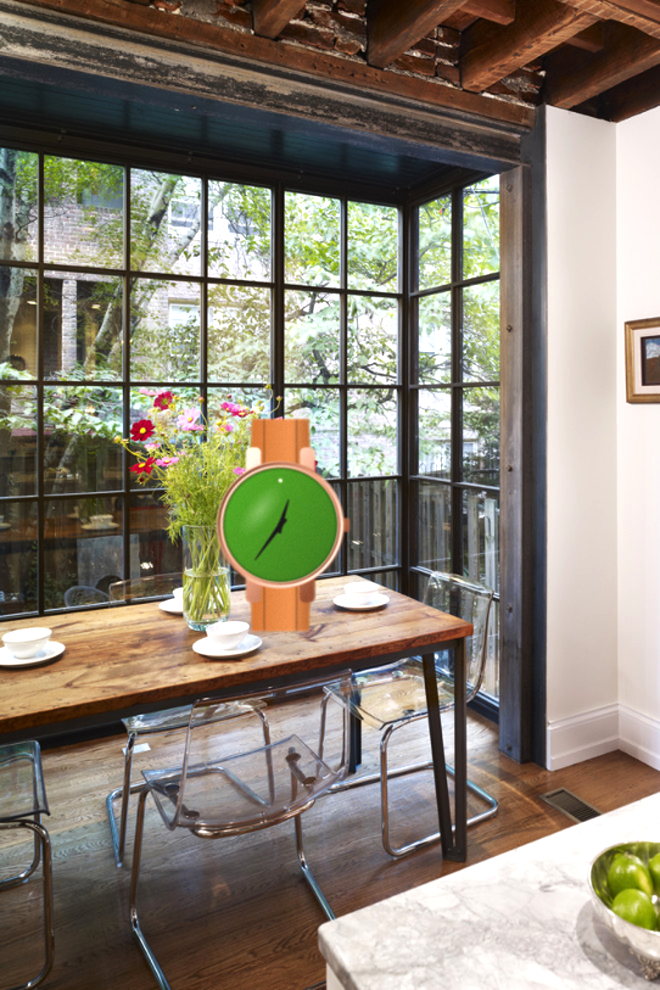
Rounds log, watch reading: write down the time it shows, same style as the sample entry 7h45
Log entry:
12h36
